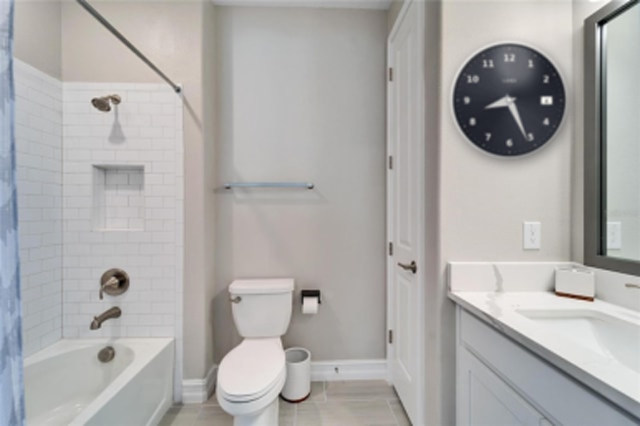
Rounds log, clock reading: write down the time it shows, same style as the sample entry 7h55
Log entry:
8h26
